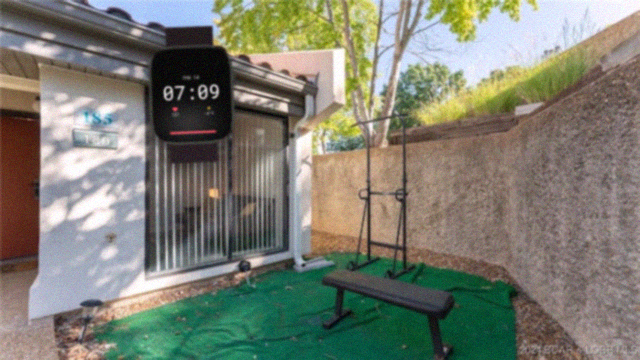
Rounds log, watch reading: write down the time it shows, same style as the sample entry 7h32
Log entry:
7h09
